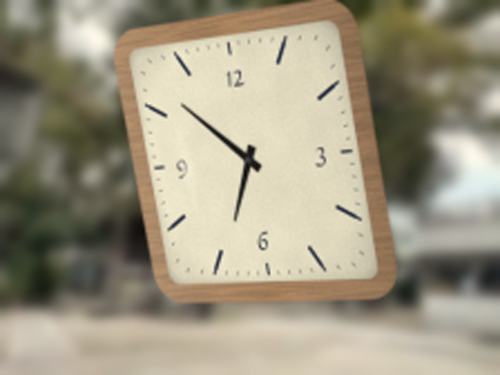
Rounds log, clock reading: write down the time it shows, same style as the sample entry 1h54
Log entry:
6h52
